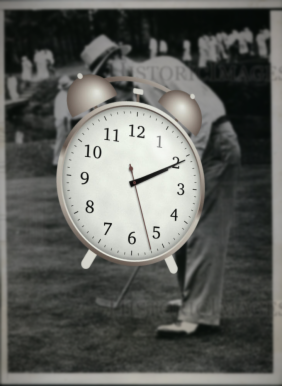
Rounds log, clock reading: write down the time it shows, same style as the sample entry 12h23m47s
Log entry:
2h10m27s
